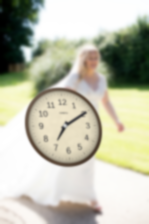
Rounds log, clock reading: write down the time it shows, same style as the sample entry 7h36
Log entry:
7h10
